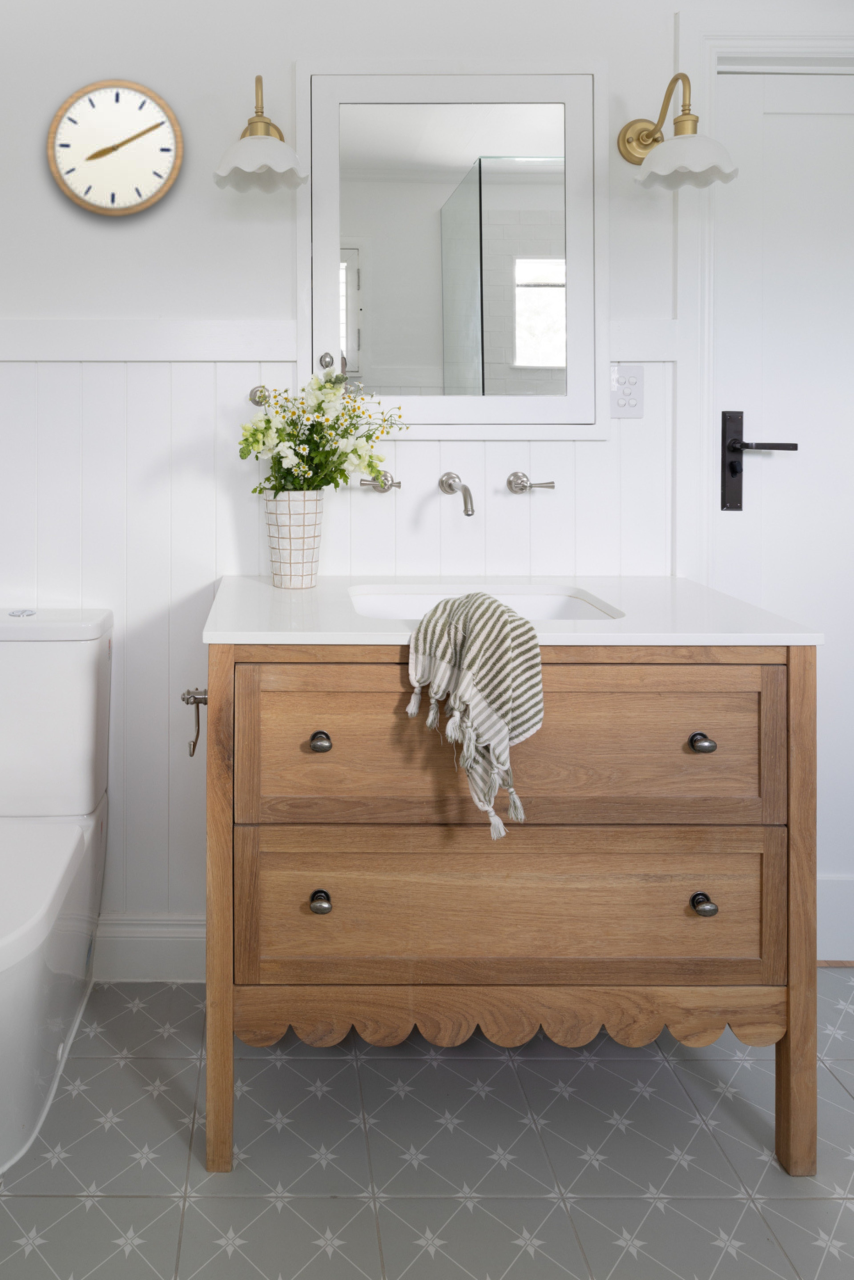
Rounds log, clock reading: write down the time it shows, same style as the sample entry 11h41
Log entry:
8h10
